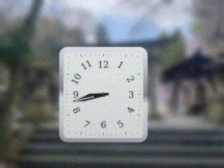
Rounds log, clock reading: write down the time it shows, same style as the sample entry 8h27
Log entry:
8h43
